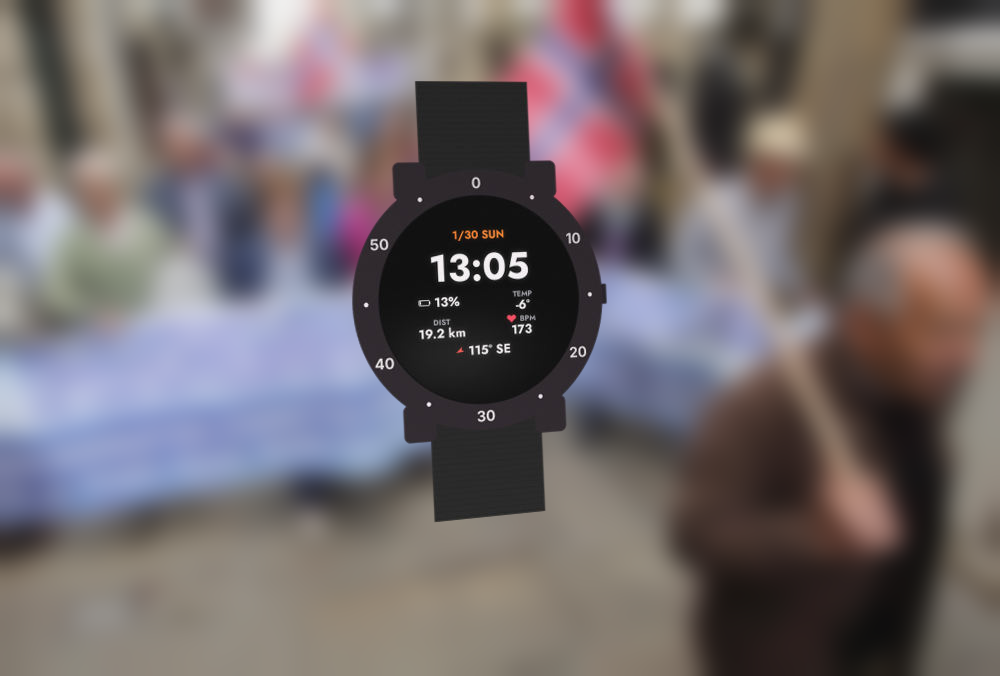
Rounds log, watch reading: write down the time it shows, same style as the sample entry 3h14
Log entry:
13h05
